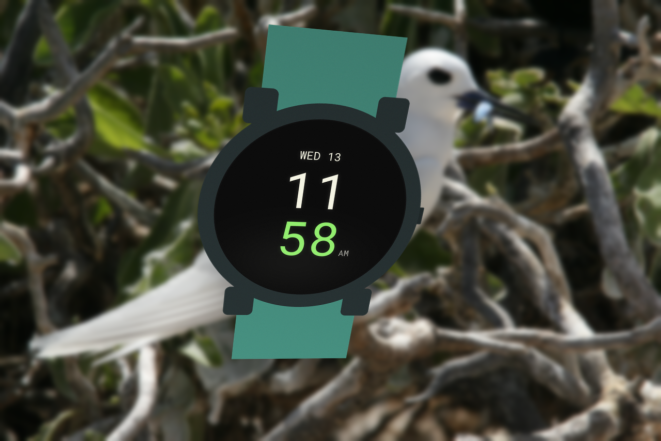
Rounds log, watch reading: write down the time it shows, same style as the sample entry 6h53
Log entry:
11h58
